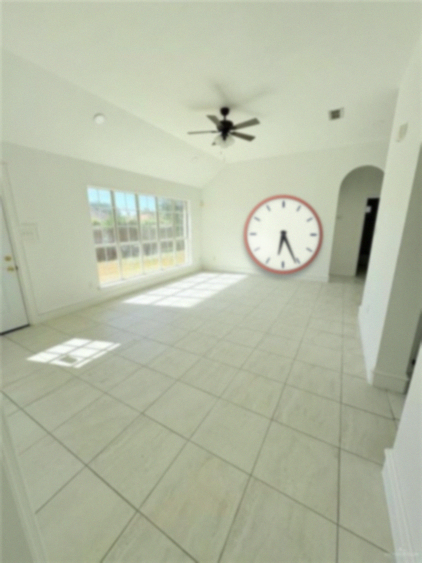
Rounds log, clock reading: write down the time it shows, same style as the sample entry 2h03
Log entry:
6h26
